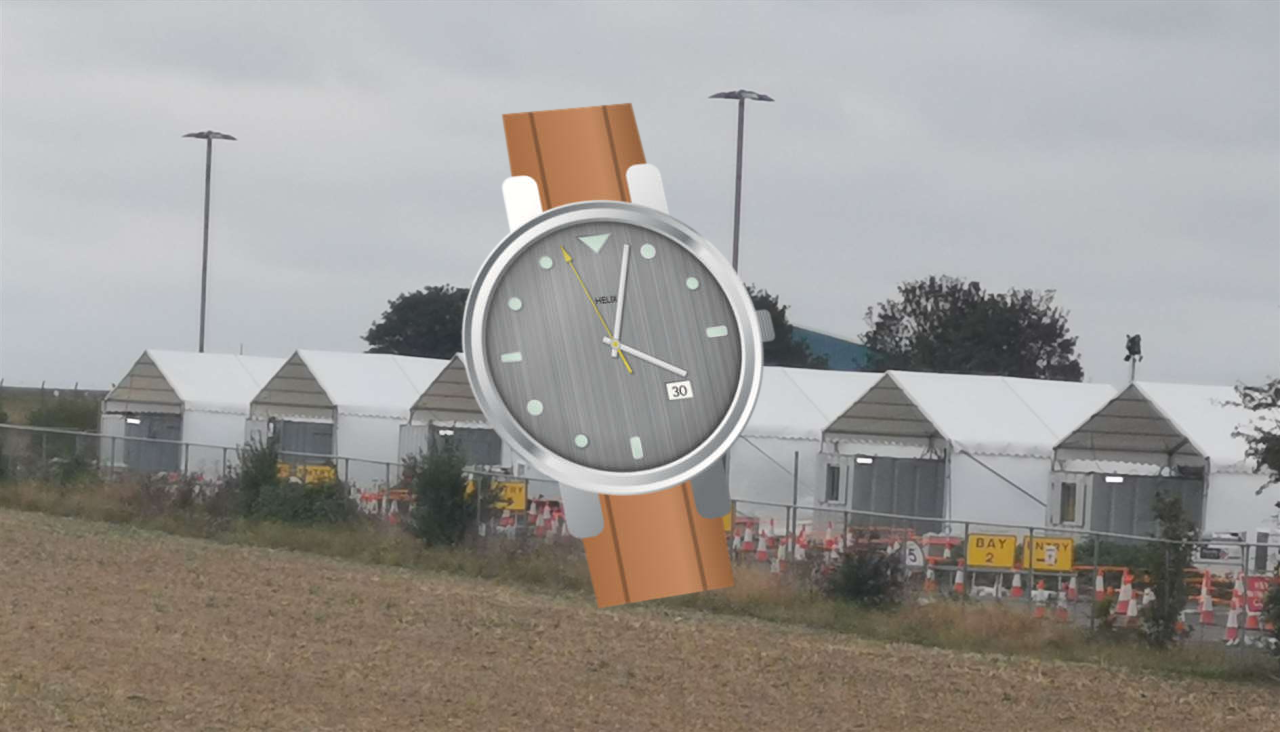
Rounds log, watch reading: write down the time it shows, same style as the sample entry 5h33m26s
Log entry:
4h02m57s
